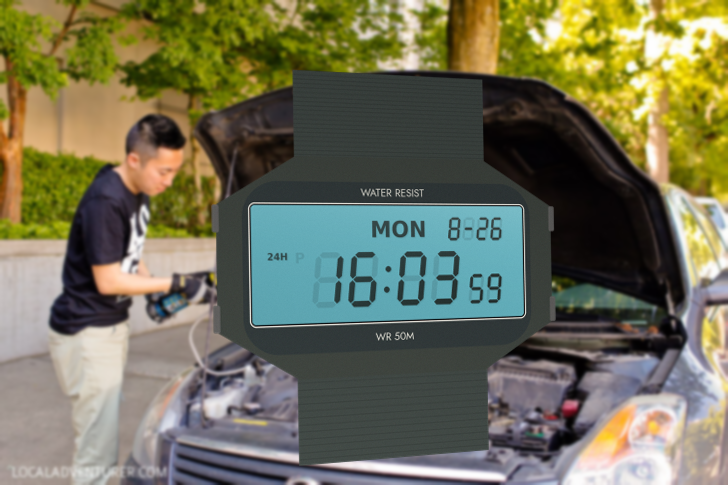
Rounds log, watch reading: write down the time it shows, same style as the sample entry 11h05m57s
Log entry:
16h03m59s
